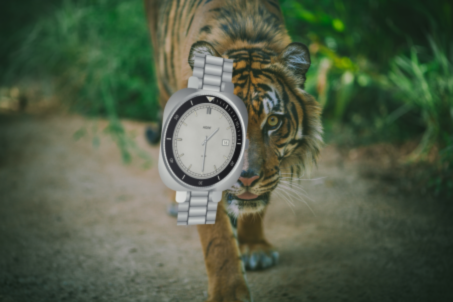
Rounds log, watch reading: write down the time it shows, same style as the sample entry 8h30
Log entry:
1h30
